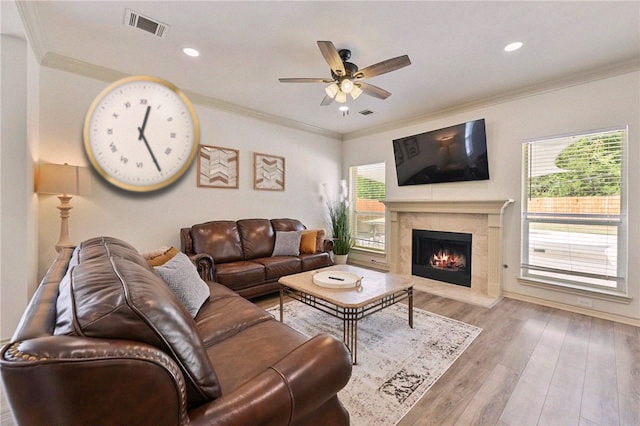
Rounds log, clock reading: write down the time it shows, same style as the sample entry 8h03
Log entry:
12h25
